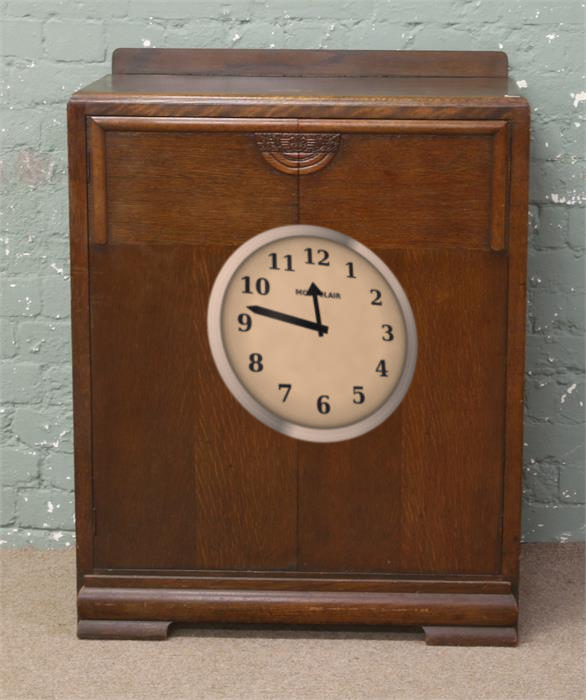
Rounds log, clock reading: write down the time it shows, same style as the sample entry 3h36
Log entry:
11h47
